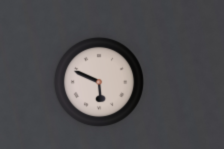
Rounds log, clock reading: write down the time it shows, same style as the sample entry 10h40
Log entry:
5h49
